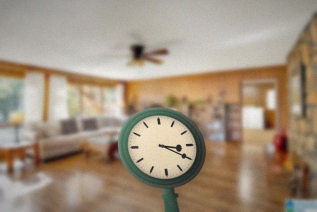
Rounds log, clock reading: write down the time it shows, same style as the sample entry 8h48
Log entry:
3h20
